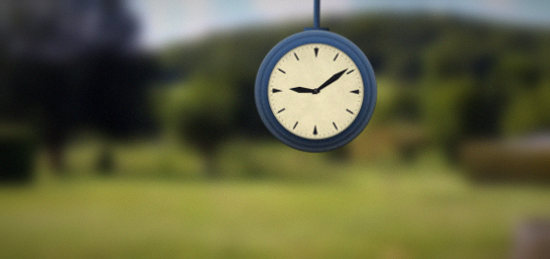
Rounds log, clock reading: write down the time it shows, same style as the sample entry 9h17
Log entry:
9h09
